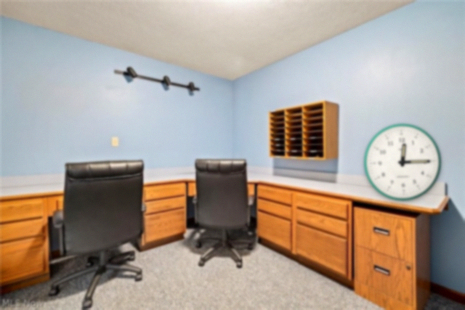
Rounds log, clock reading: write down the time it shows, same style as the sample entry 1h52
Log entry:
12h15
